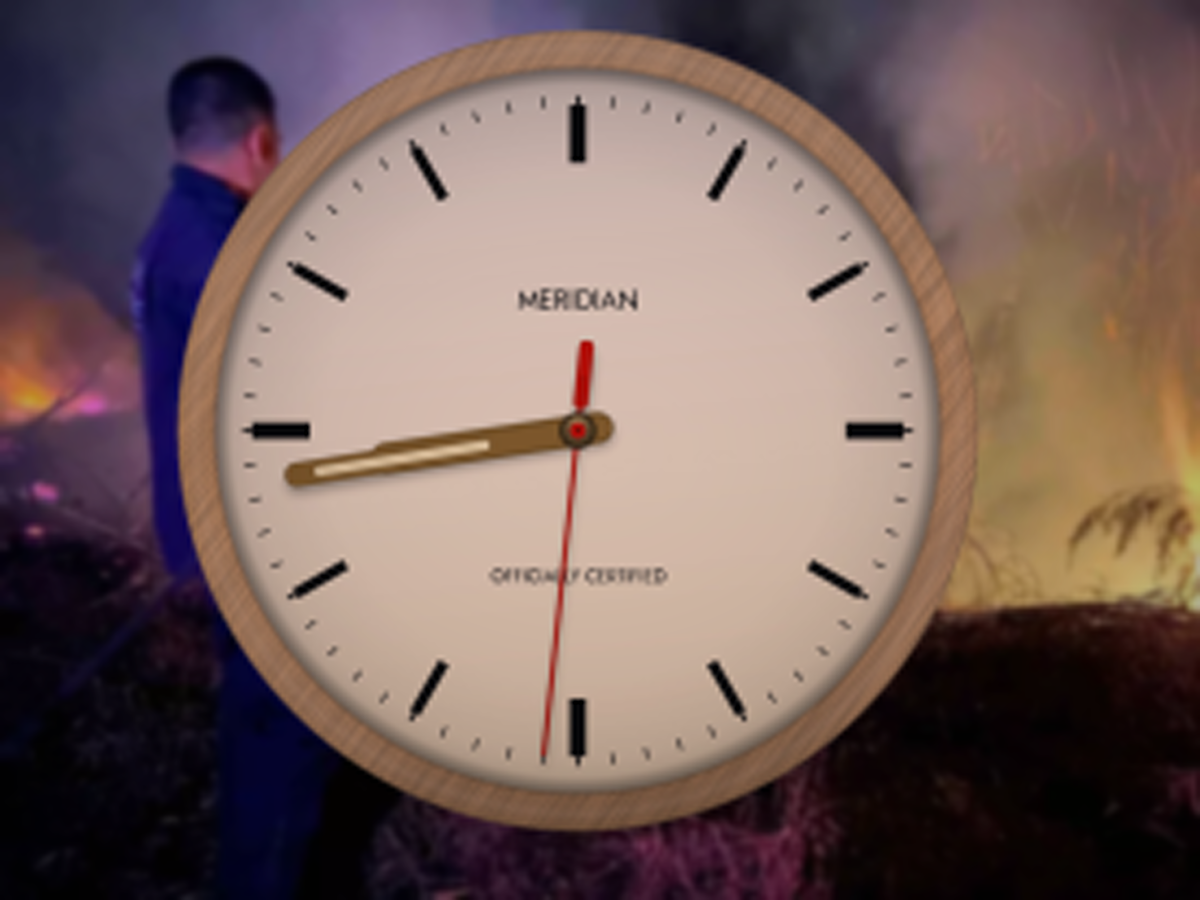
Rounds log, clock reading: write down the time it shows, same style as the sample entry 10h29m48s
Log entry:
8h43m31s
